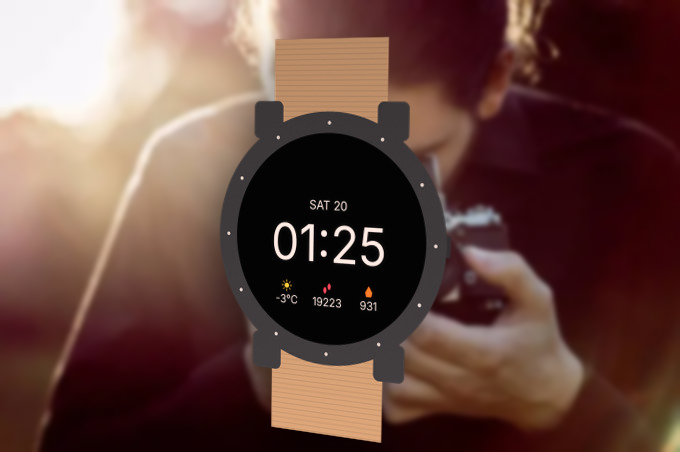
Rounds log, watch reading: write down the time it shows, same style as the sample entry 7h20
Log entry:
1h25
